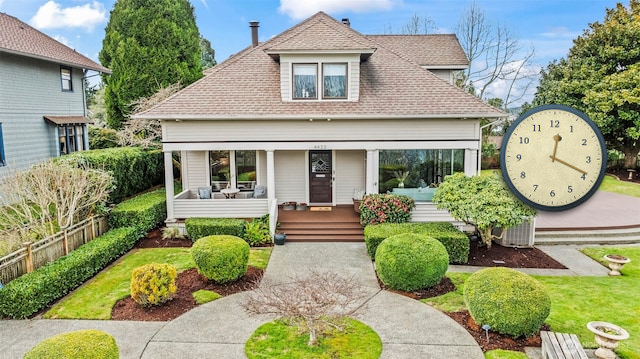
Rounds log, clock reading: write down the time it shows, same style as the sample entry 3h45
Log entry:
12h19
